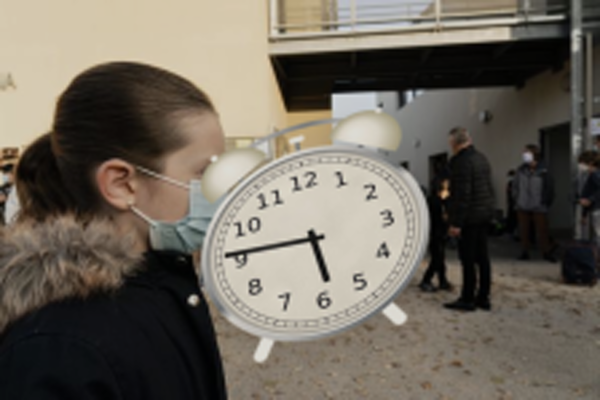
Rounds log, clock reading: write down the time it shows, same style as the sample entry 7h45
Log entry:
5h46
